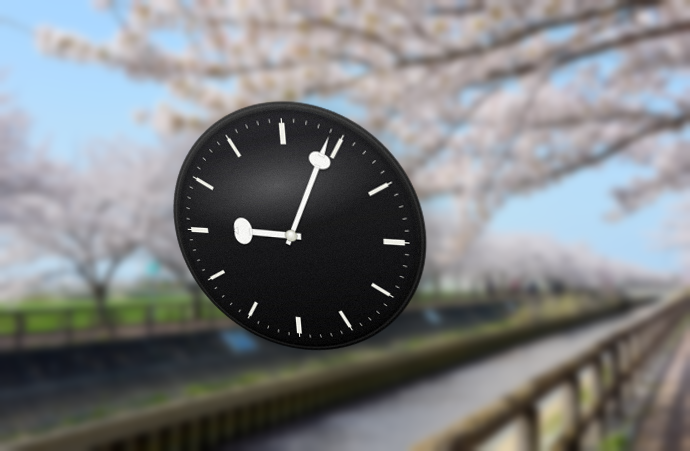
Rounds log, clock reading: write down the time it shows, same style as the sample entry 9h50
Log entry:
9h04
